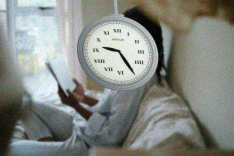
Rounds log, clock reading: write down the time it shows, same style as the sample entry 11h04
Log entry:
9h25
